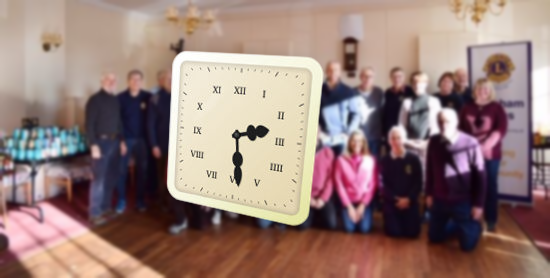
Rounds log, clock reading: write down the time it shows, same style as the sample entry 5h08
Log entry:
2h29
